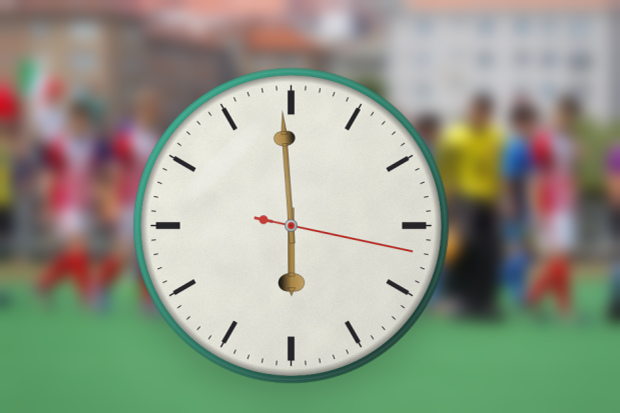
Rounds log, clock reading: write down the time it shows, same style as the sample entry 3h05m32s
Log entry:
5h59m17s
